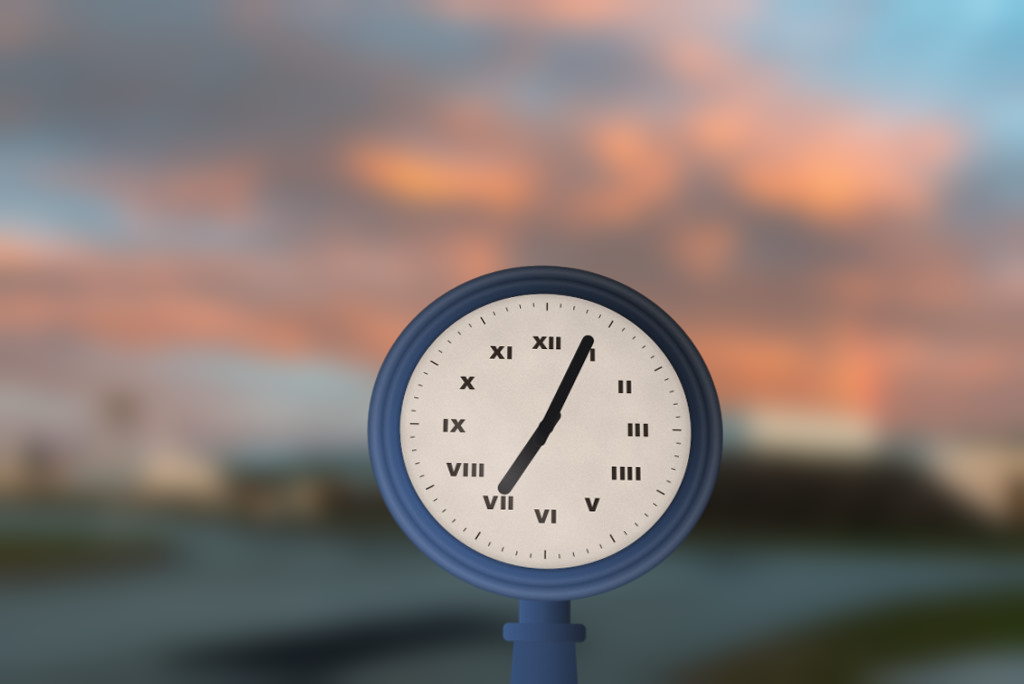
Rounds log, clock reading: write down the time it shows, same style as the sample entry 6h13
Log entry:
7h04
